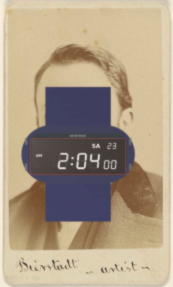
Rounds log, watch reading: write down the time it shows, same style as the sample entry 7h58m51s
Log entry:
2h04m00s
